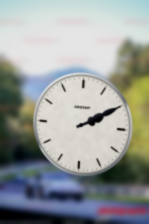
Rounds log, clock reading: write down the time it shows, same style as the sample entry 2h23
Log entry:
2h10
